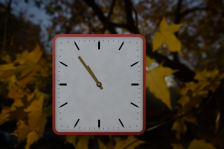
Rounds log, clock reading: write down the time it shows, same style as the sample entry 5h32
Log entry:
10h54
